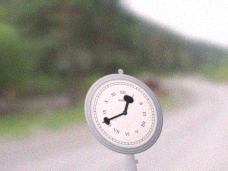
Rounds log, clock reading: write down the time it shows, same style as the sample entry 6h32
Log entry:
12h41
